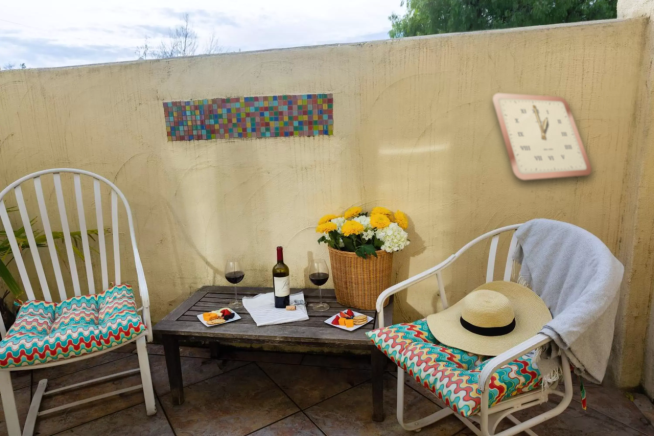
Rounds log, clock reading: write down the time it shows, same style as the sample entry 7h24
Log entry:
1h00
